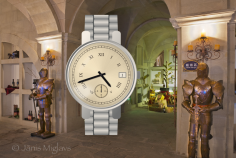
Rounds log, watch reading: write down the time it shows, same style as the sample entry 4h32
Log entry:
4h42
